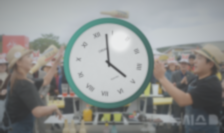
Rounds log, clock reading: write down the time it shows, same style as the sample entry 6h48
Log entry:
5h03
